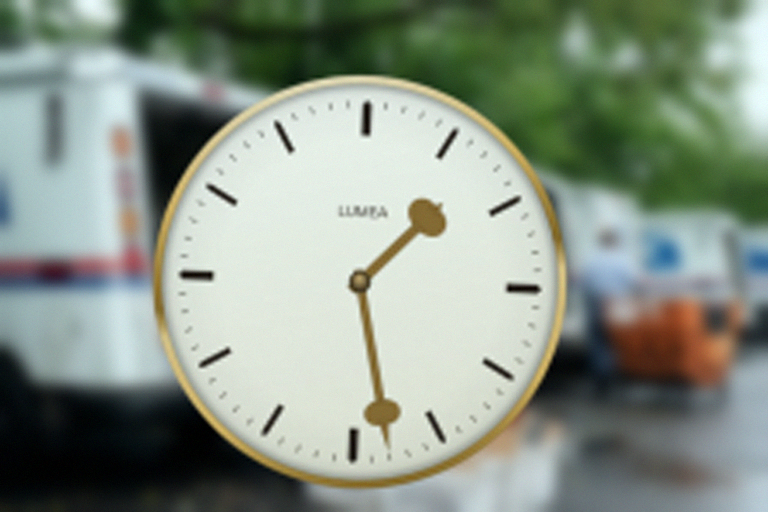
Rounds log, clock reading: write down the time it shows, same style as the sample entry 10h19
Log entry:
1h28
